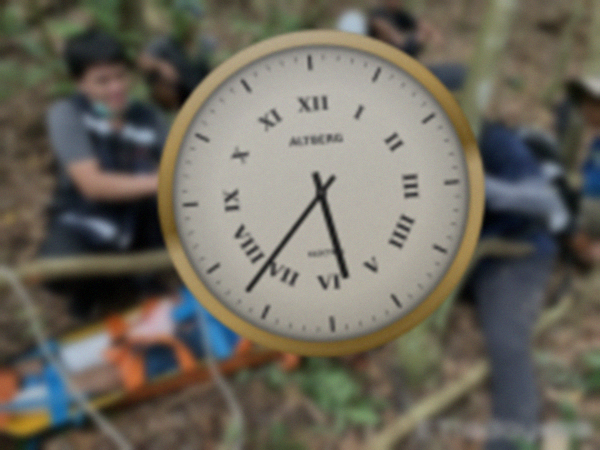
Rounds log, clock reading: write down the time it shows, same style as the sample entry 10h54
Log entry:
5h37
